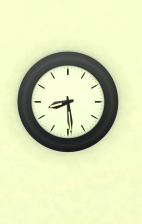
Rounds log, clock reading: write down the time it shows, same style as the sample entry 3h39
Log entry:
8h29
